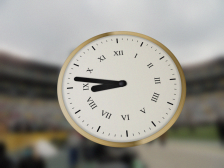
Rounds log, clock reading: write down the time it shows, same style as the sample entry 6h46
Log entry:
8h47
